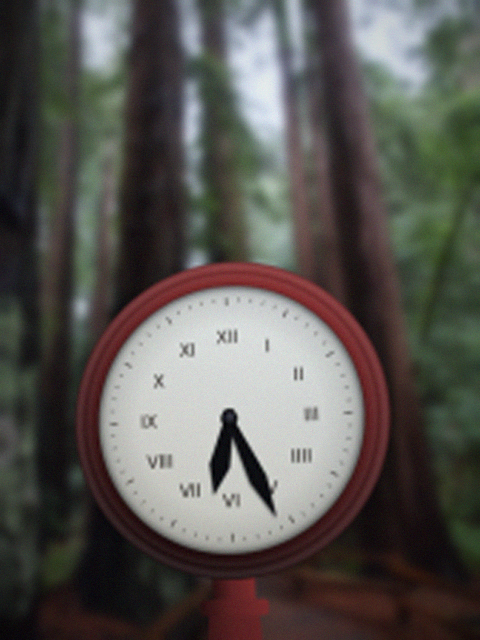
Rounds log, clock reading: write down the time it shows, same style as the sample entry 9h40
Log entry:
6h26
